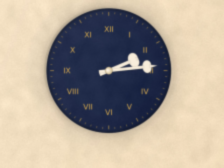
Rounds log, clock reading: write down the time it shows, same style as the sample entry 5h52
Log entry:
2h14
